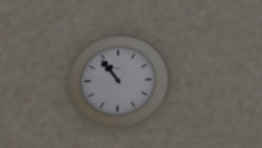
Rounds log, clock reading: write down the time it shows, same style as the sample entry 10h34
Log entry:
10h54
